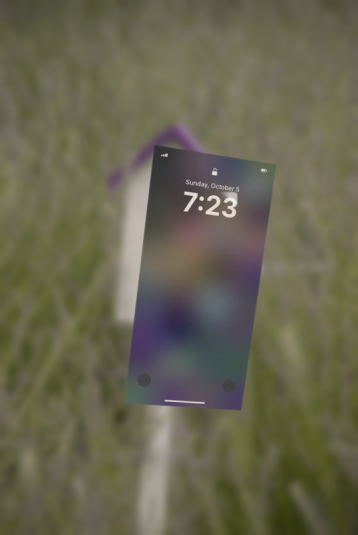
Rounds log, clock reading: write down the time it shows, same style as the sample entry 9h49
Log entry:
7h23
